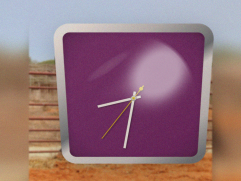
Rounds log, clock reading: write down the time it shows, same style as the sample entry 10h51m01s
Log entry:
8h31m36s
